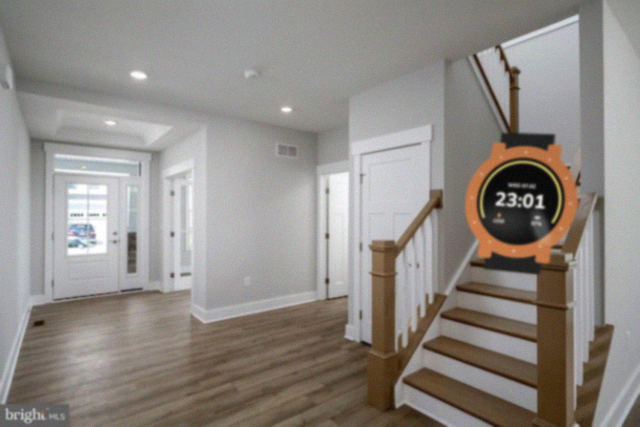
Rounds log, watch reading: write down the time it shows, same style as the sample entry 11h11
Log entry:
23h01
